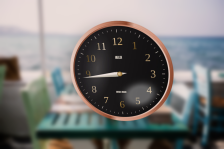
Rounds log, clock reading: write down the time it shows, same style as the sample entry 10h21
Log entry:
8h44
